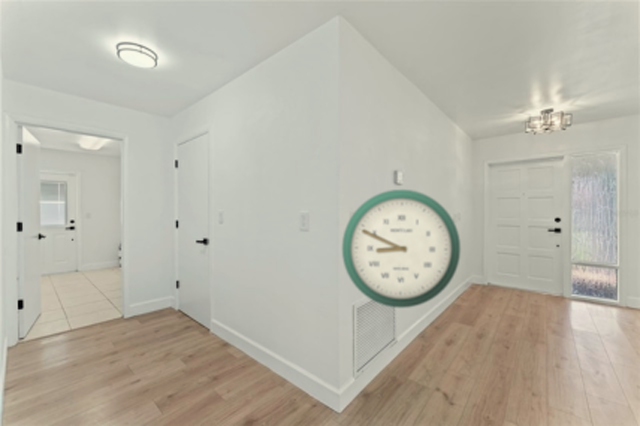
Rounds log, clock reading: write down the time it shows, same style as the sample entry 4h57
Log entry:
8h49
